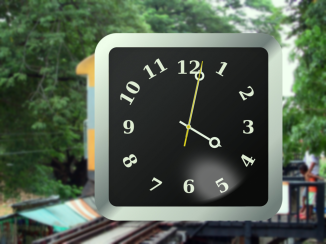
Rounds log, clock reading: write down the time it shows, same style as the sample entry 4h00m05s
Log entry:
4h02m02s
